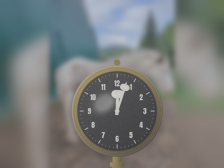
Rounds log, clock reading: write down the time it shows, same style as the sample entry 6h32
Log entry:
12h03
